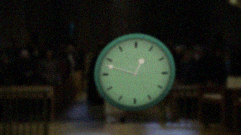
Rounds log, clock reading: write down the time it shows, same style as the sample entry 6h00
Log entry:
12h48
